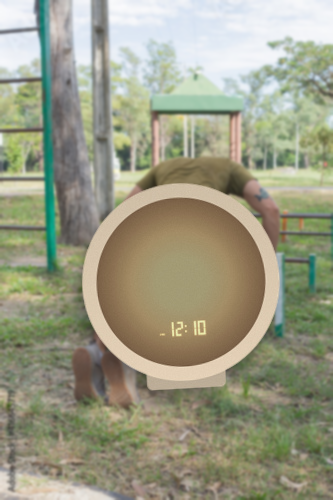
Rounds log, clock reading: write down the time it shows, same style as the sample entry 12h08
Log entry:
12h10
